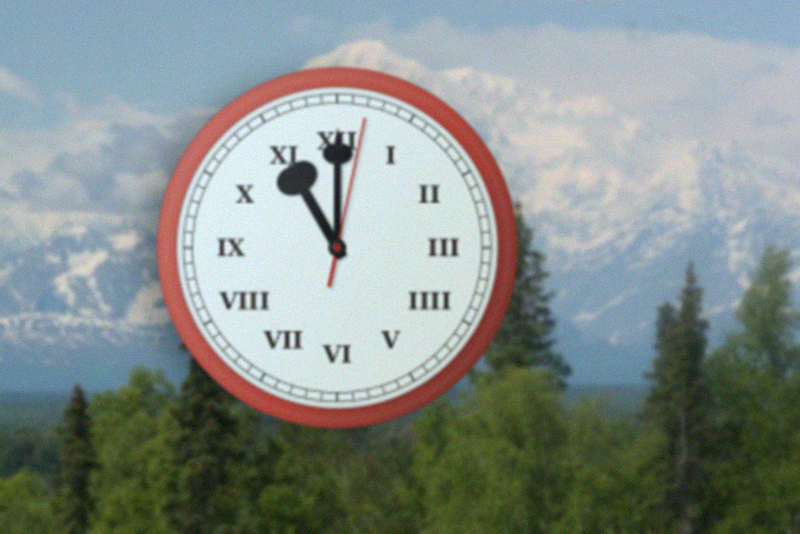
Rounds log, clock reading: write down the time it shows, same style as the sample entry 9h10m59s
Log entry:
11h00m02s
